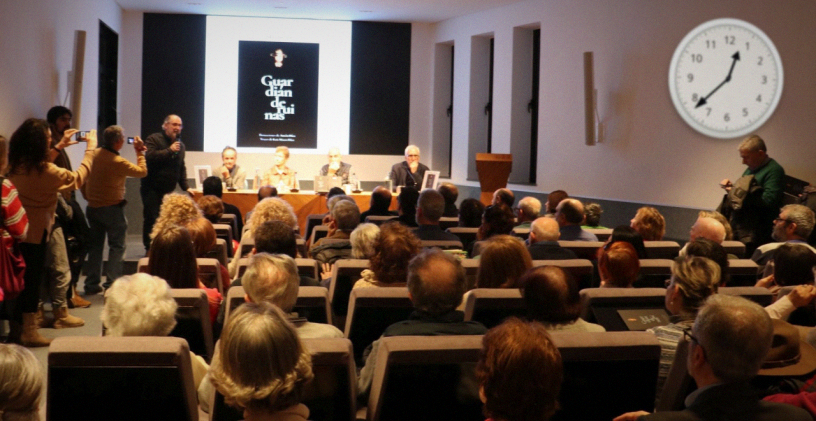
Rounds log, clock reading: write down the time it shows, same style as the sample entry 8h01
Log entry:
12h38
